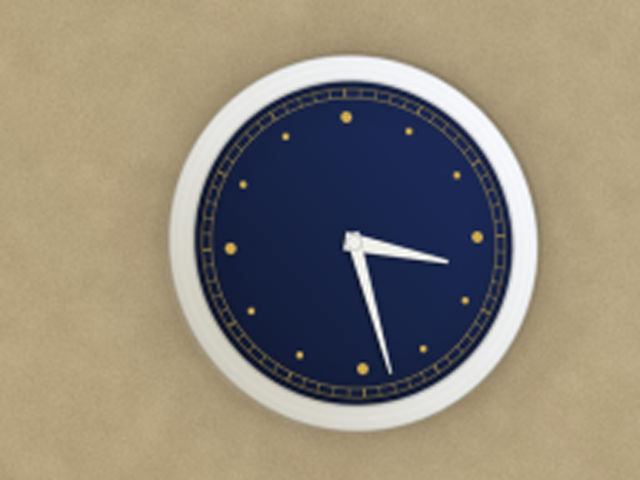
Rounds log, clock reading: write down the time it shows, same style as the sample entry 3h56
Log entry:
3h28
